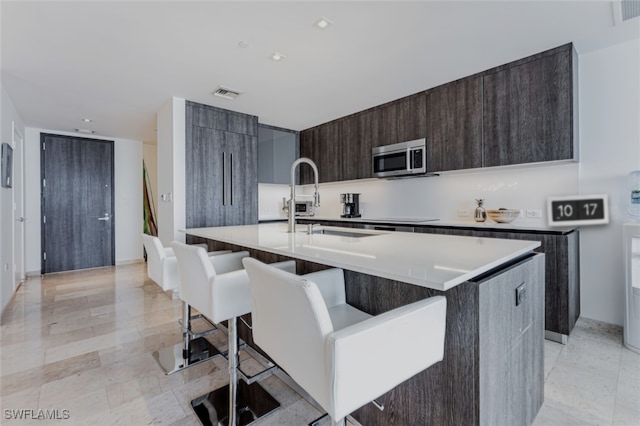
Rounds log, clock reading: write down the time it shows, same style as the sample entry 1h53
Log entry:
10h17
